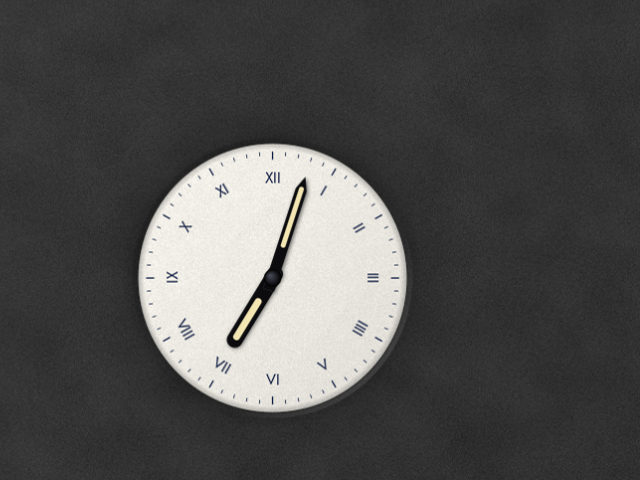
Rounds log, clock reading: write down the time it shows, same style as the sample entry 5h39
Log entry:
7h03
